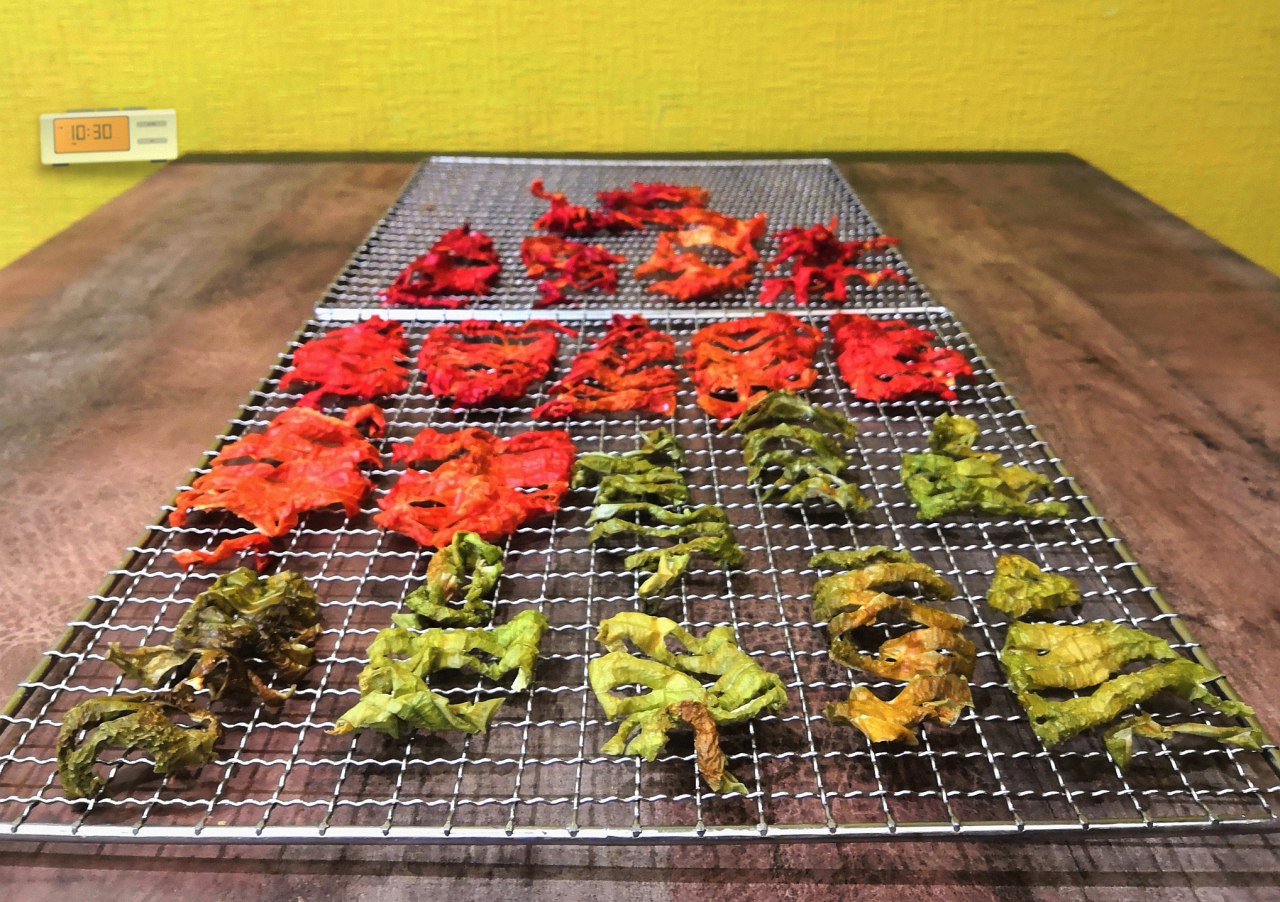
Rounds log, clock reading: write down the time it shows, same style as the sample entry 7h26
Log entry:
10h30
